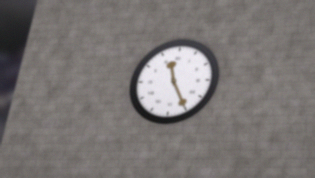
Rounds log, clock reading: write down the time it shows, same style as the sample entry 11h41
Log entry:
11h25
